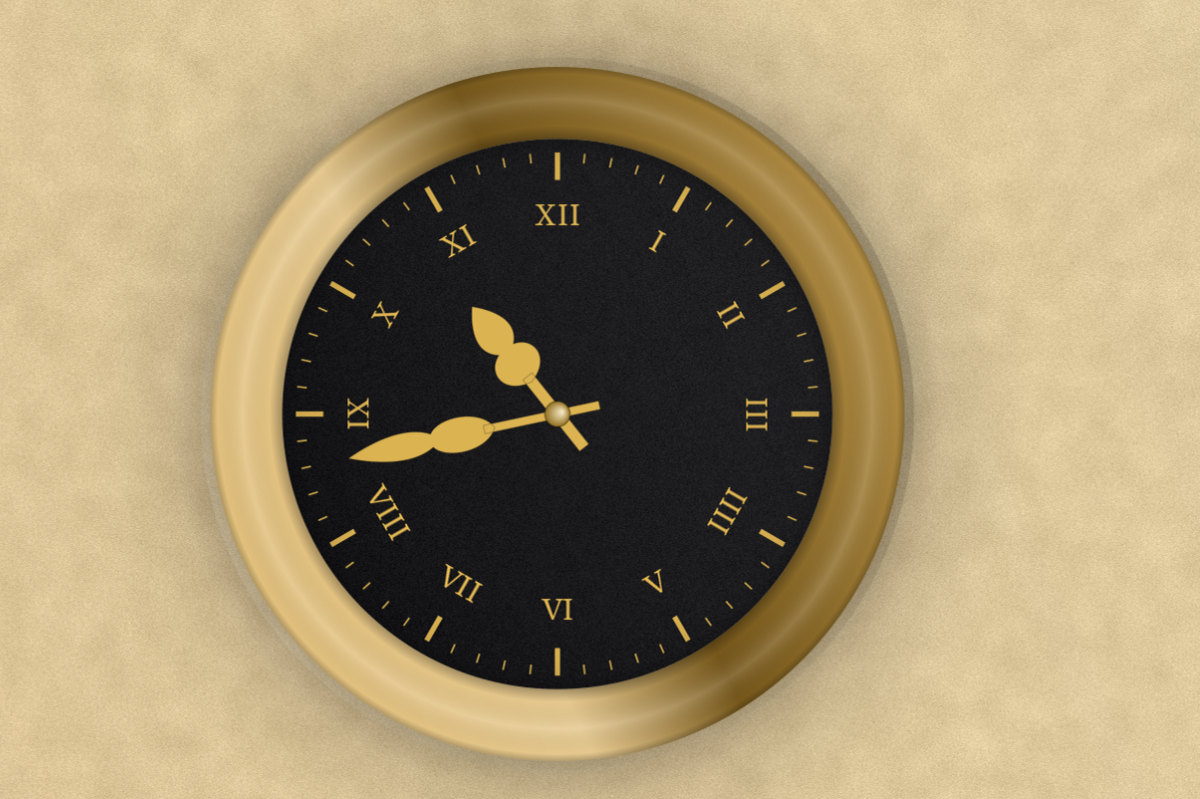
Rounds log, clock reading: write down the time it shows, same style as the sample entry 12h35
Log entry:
10h43
